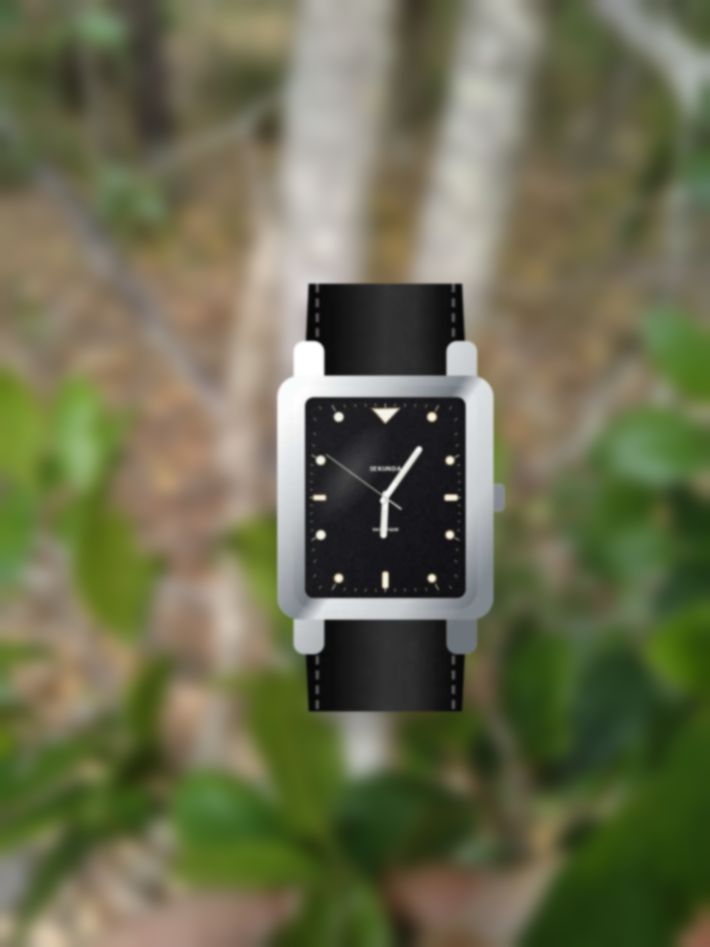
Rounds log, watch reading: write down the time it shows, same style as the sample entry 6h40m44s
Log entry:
6h05m51s
